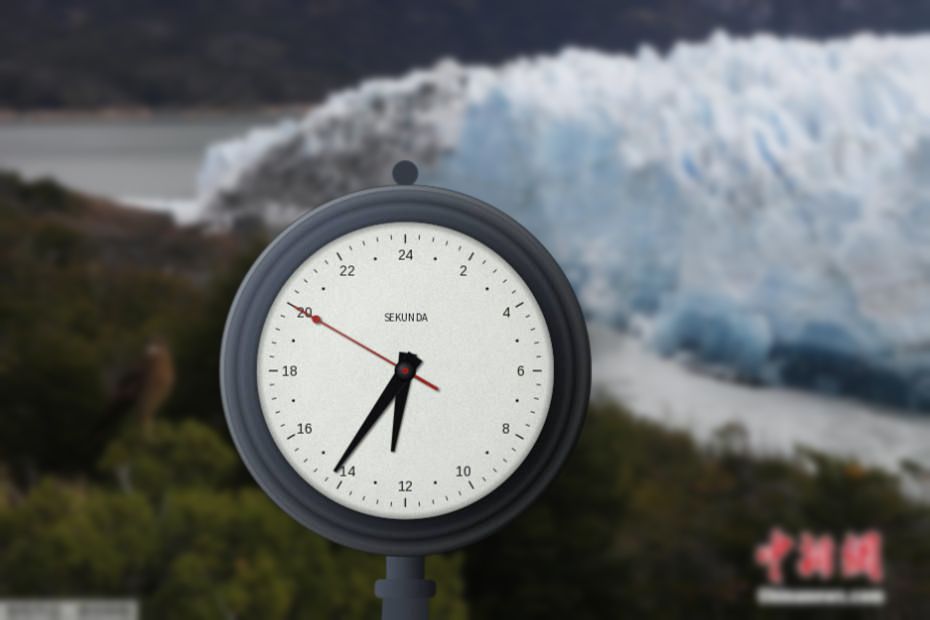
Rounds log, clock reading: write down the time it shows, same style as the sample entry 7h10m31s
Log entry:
12h35m50s
